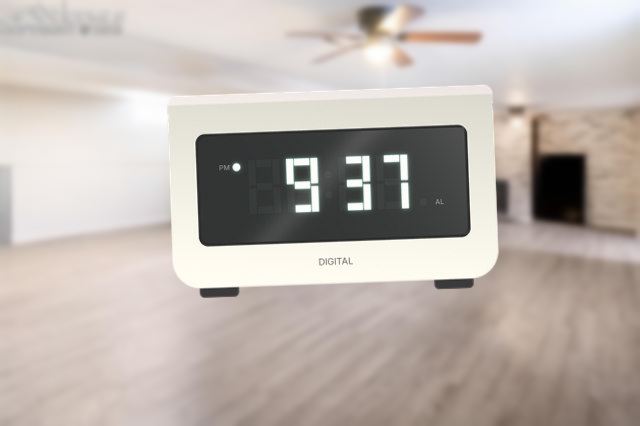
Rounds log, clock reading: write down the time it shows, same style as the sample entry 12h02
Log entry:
9h37
